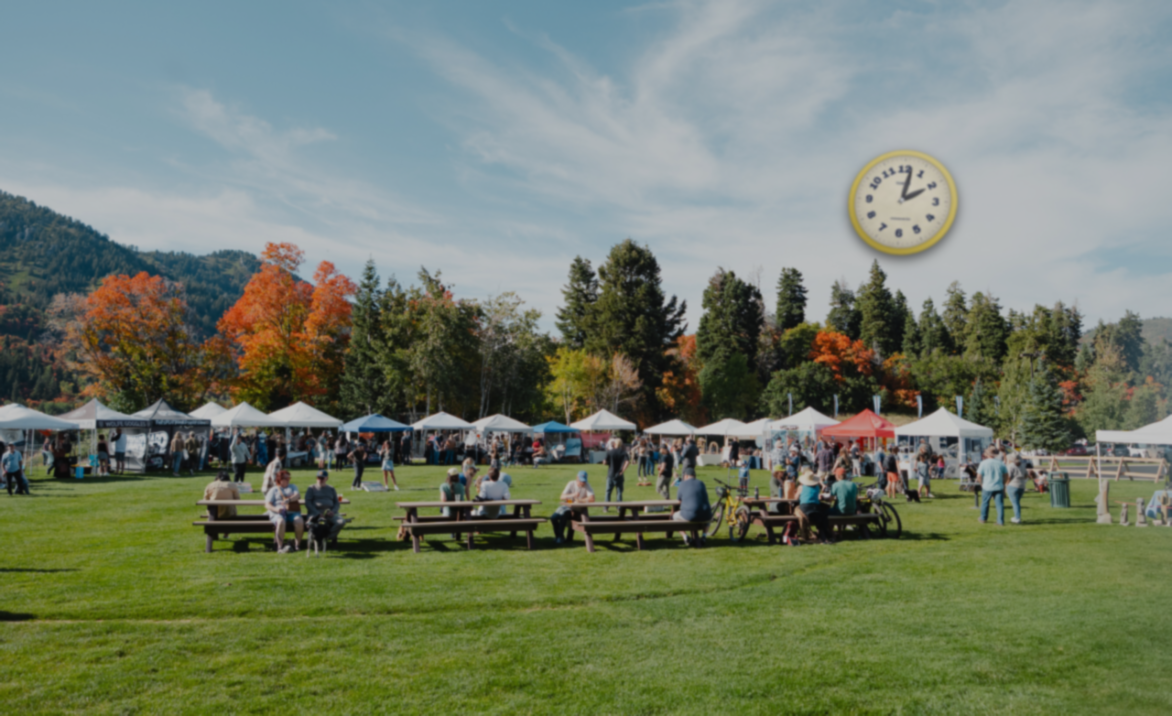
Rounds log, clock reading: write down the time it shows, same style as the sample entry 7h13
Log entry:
2h02
